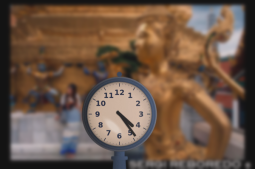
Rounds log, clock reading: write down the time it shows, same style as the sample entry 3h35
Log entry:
4h24
